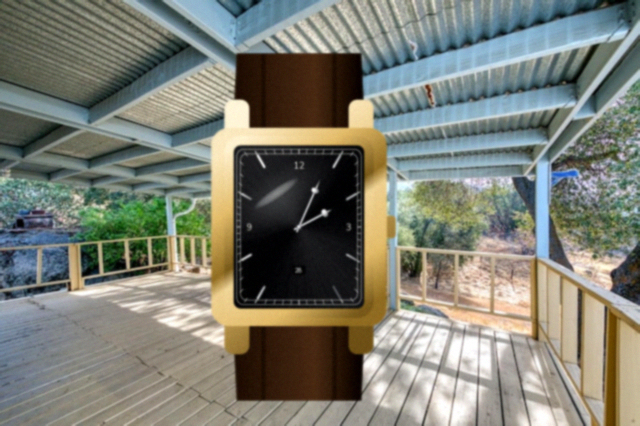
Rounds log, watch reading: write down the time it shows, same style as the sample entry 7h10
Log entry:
2h04
